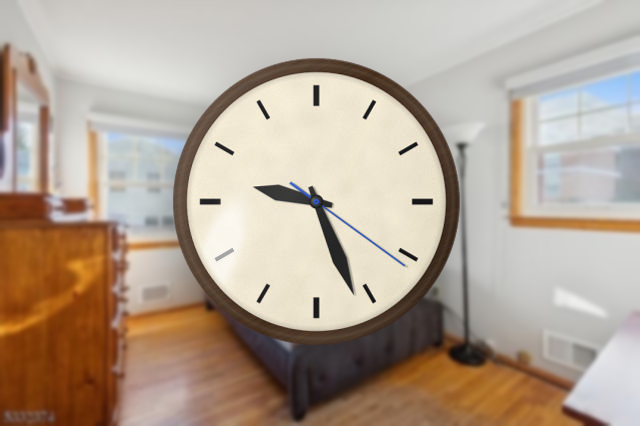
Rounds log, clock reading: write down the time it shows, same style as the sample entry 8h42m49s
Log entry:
9h26m21s
